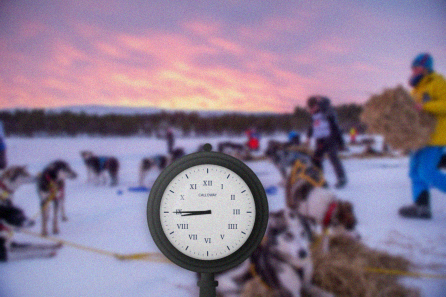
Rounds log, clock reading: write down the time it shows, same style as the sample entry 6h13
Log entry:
8h45
